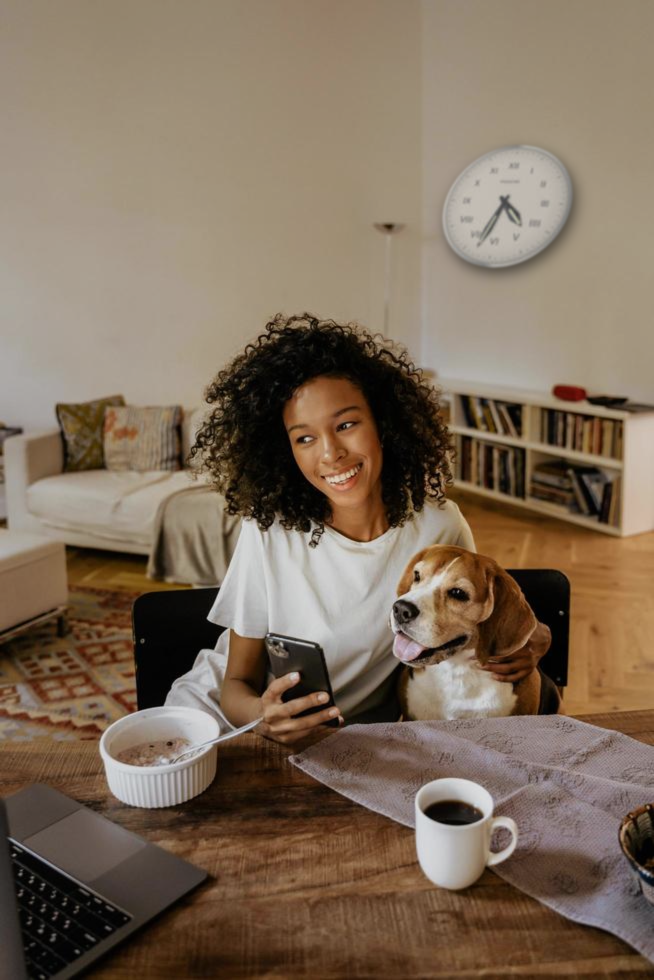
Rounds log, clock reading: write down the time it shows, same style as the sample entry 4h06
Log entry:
4h33
